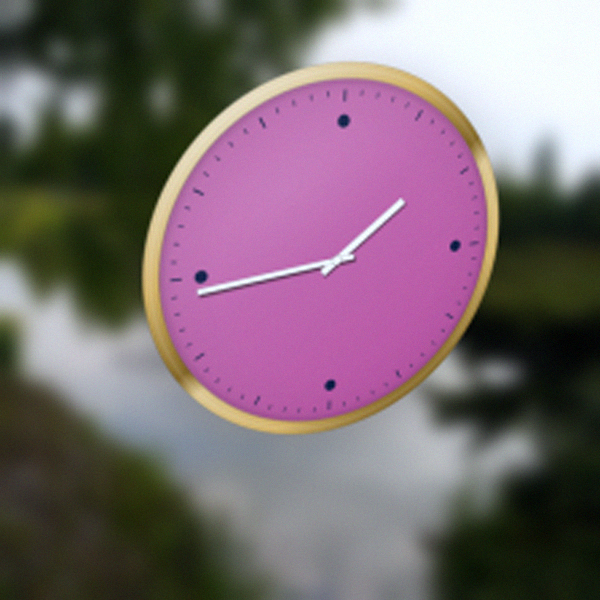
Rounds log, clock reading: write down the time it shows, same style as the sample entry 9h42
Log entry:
1h44
